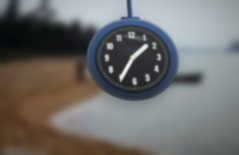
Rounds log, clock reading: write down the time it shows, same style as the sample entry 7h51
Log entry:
1h35
